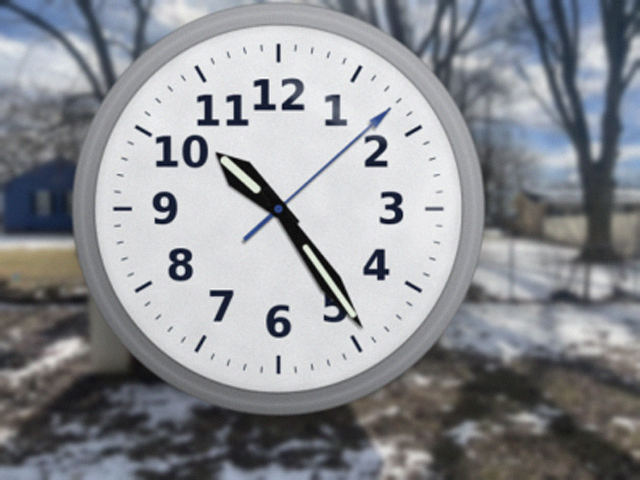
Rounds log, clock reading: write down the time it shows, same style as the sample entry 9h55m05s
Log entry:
10h24m08s
